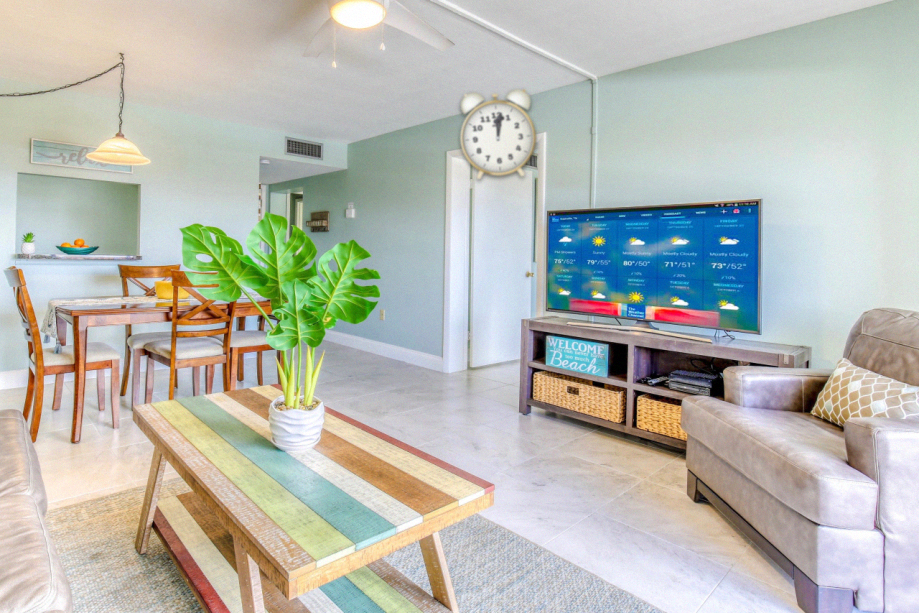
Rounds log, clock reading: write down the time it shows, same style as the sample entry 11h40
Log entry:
12h02
